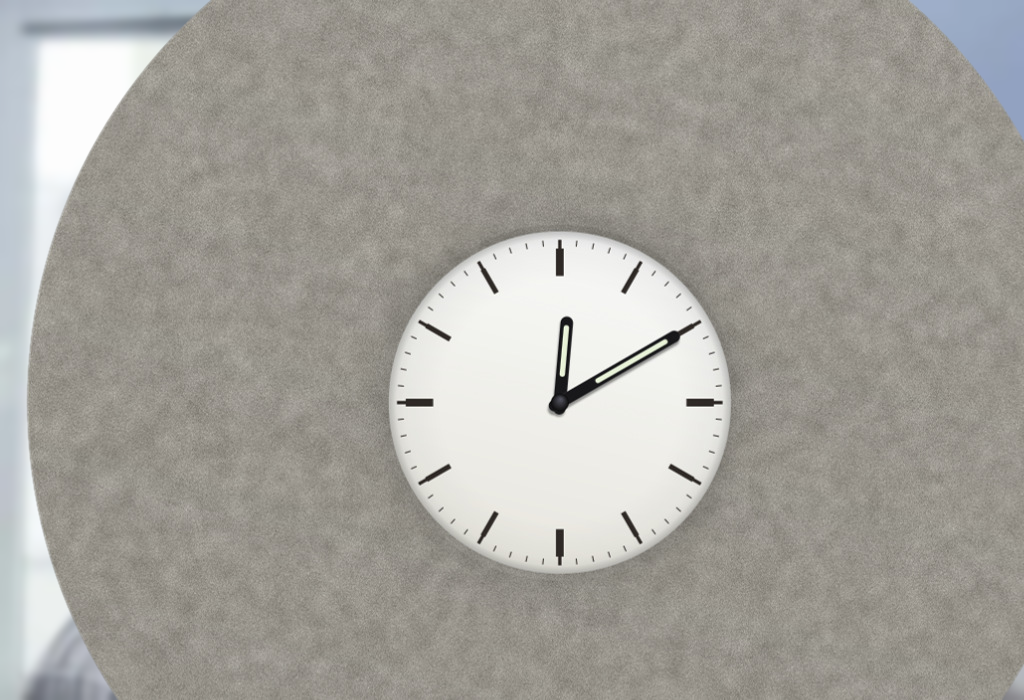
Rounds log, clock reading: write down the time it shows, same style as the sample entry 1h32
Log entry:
12h10
